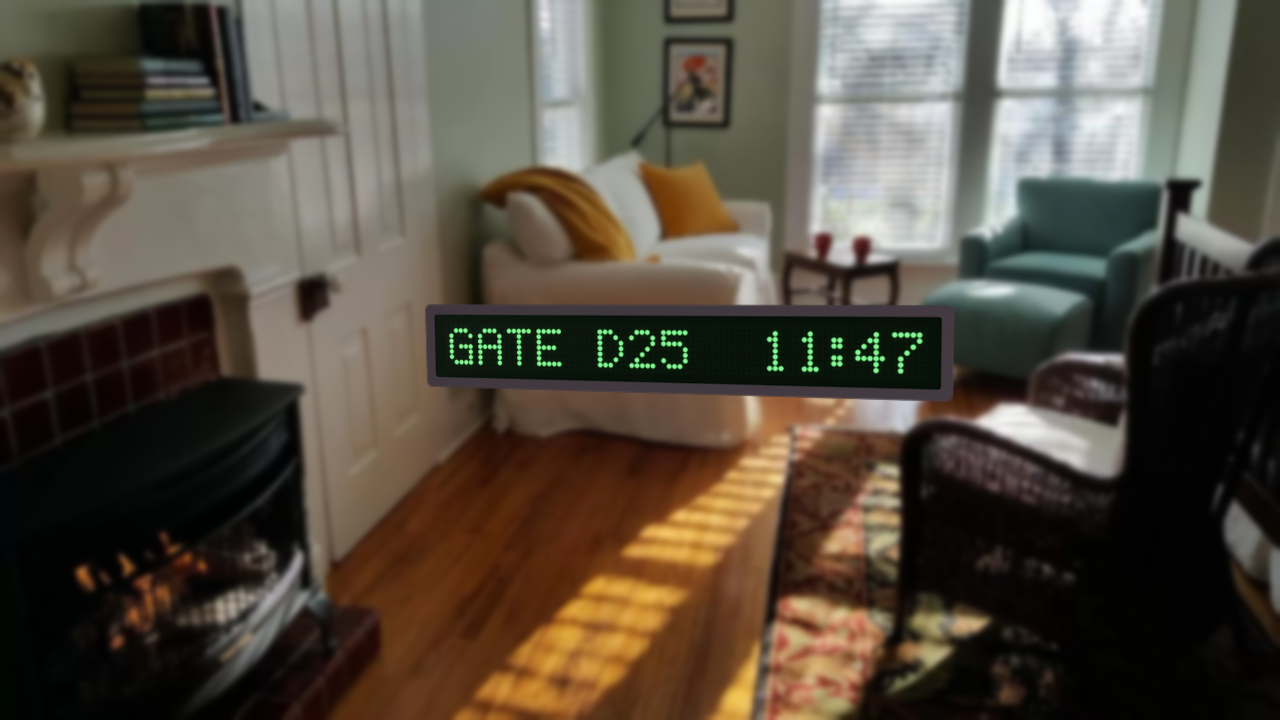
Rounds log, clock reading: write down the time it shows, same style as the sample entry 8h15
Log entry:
11h47
